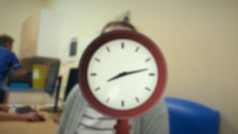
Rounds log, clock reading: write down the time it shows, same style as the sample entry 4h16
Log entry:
8h13
